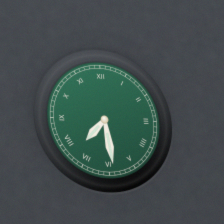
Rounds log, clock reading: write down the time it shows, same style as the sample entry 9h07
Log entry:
7h29
